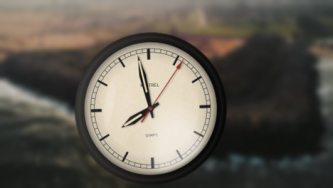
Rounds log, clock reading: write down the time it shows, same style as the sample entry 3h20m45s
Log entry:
7h58m06s
